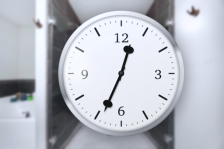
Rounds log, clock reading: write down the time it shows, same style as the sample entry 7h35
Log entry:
12h34
